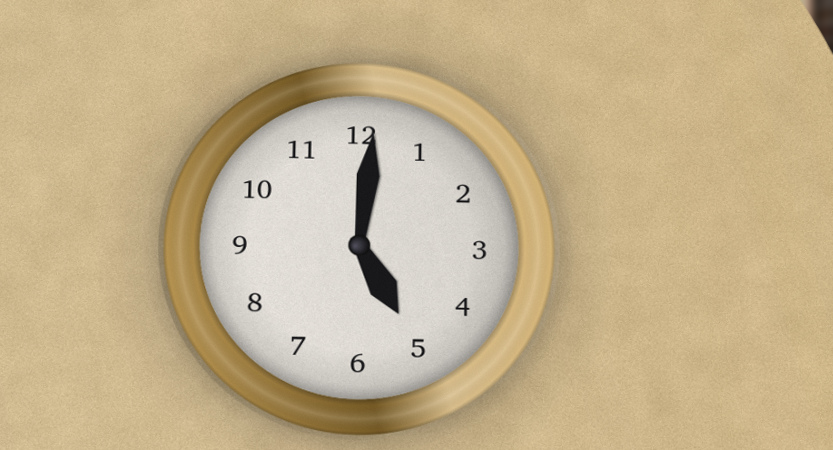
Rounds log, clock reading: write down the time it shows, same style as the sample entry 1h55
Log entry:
5h01
